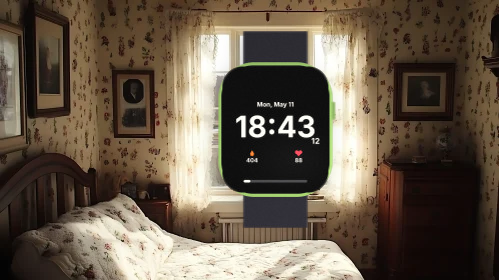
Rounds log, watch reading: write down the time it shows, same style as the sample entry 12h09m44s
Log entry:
18h43m12s
